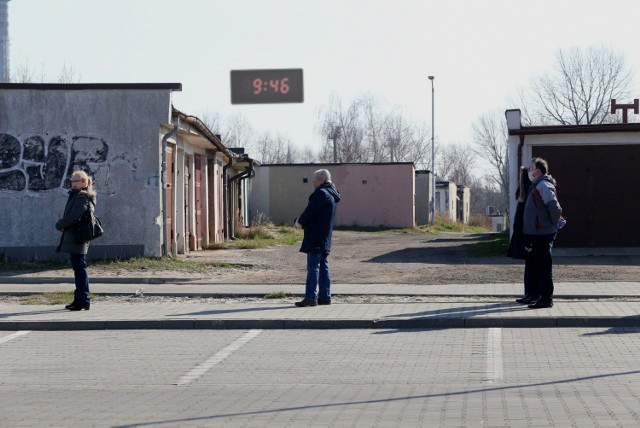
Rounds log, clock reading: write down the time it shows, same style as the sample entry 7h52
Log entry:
9h46
